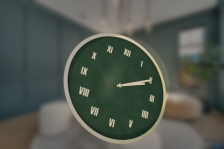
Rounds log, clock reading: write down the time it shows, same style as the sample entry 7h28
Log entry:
2h10
